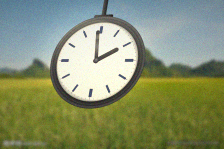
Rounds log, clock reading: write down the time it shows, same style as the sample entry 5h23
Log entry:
1h59
